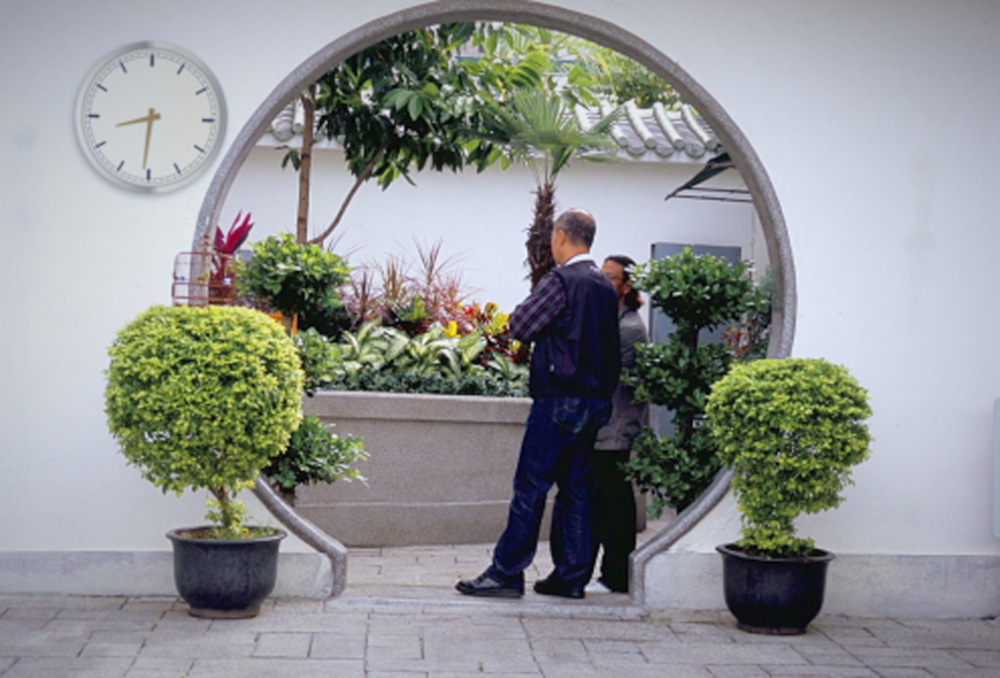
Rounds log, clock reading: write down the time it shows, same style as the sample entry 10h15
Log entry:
8h31
